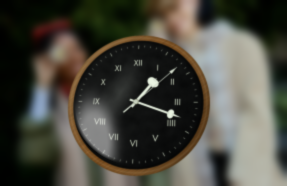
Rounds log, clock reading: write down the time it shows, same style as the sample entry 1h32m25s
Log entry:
1h18m08s
